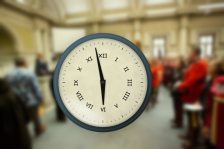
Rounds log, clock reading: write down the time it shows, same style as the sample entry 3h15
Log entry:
5h58
